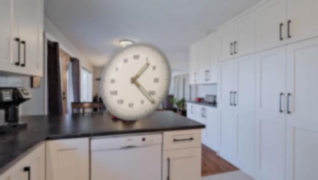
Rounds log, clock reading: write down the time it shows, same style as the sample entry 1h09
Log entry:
1h22
